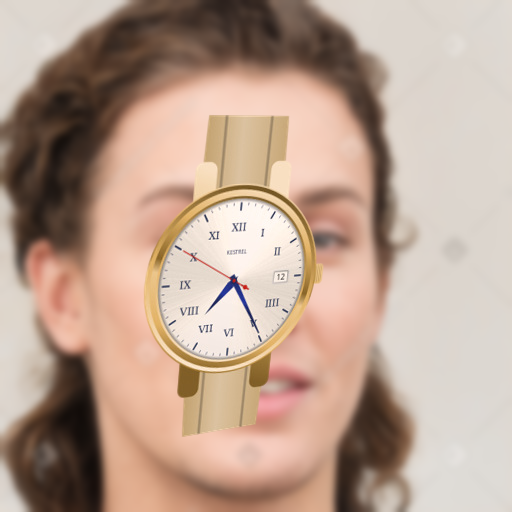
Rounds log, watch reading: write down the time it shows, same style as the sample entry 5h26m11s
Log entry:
7h24m50s
